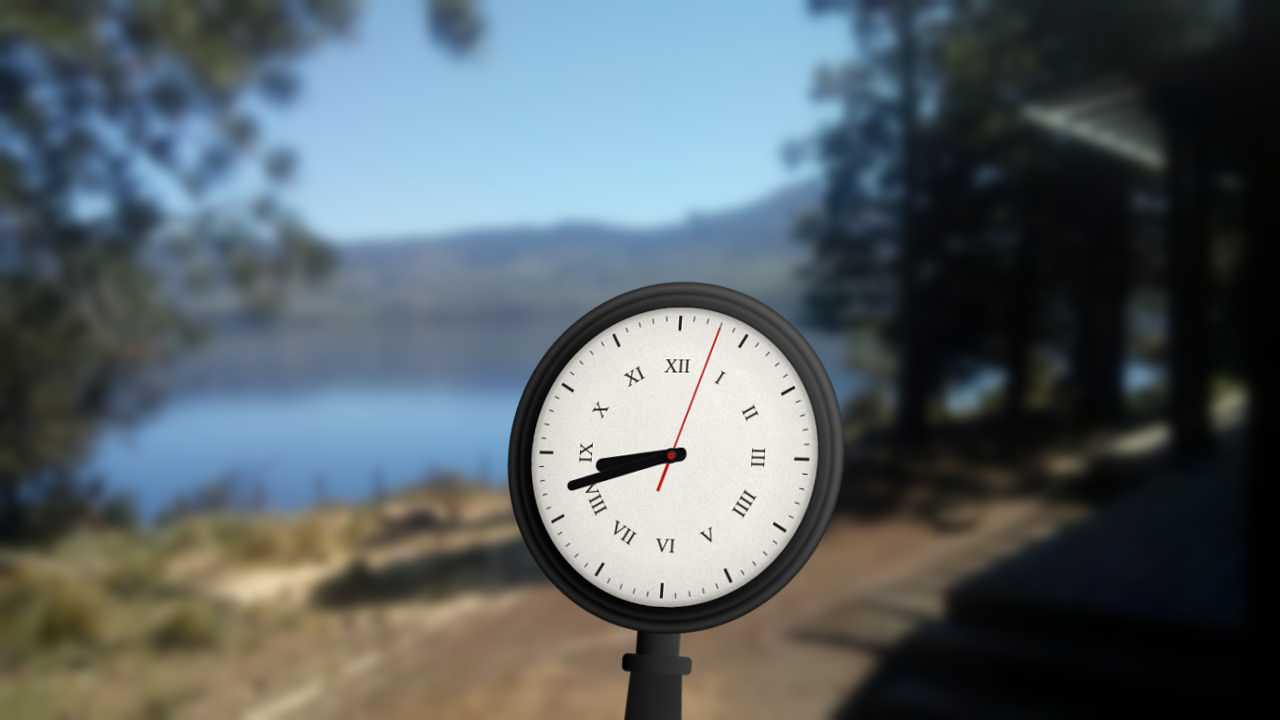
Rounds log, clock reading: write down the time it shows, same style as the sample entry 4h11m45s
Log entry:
8h42m03s
